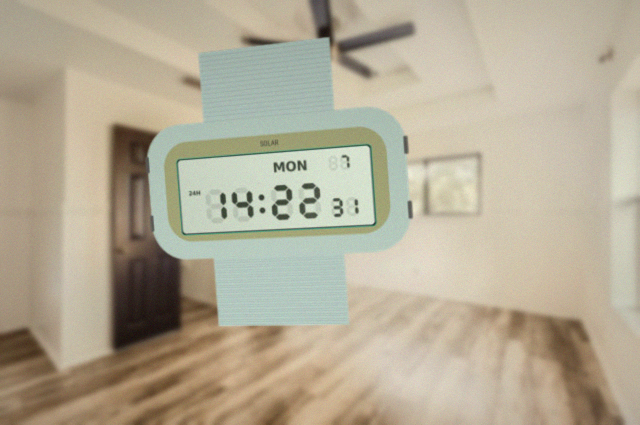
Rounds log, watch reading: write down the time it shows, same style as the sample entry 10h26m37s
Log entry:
14h22m31s
